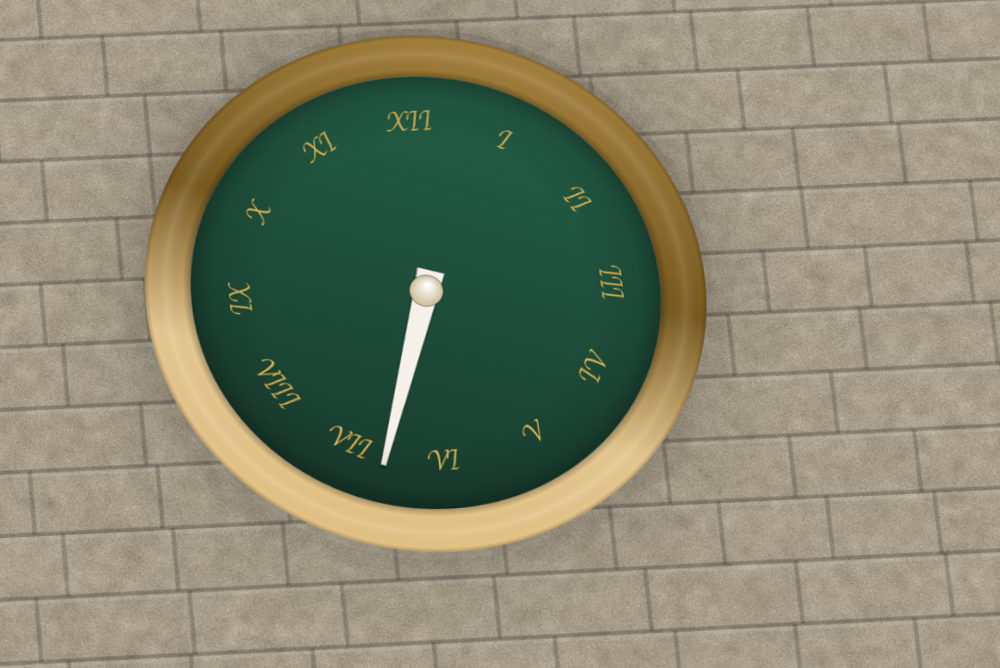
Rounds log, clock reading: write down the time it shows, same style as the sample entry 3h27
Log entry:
6h33
